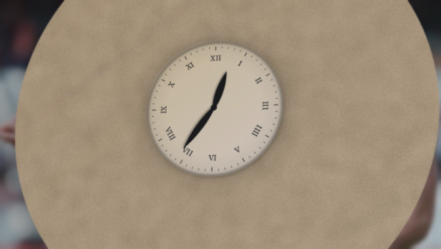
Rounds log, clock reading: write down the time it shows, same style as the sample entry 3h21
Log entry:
12h36
